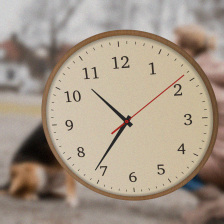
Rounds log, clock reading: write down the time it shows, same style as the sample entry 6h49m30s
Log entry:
10h36m09s
